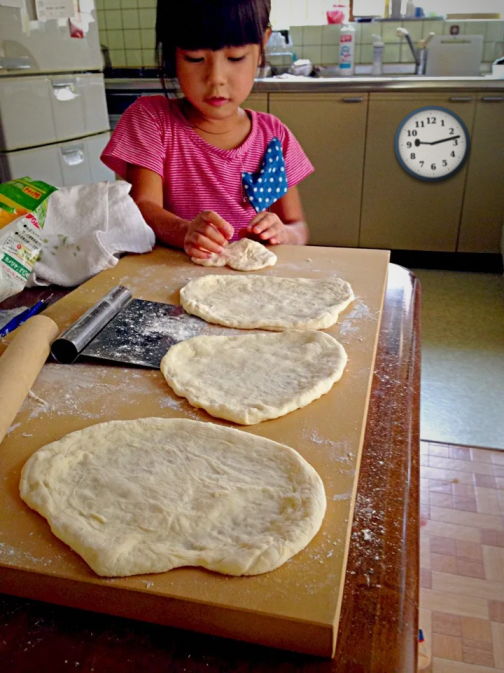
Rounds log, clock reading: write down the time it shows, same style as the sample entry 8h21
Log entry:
9h13
